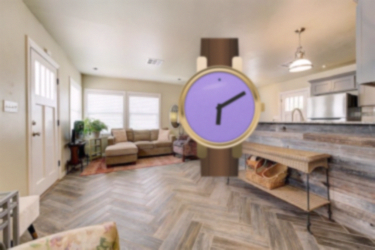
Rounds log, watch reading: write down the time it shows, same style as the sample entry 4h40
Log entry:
6h10
